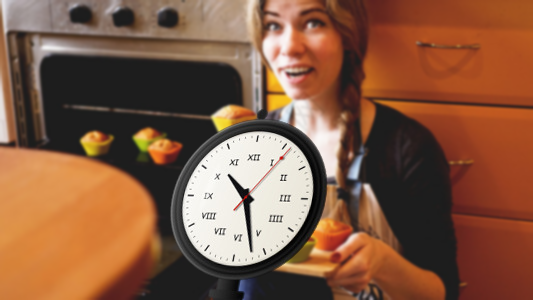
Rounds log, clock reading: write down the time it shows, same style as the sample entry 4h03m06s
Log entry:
10h27m06s
